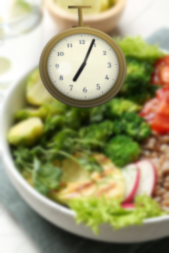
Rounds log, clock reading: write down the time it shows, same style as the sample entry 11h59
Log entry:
7h04
